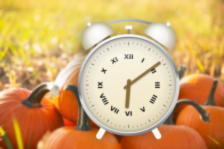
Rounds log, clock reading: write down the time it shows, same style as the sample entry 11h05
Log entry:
6h09
